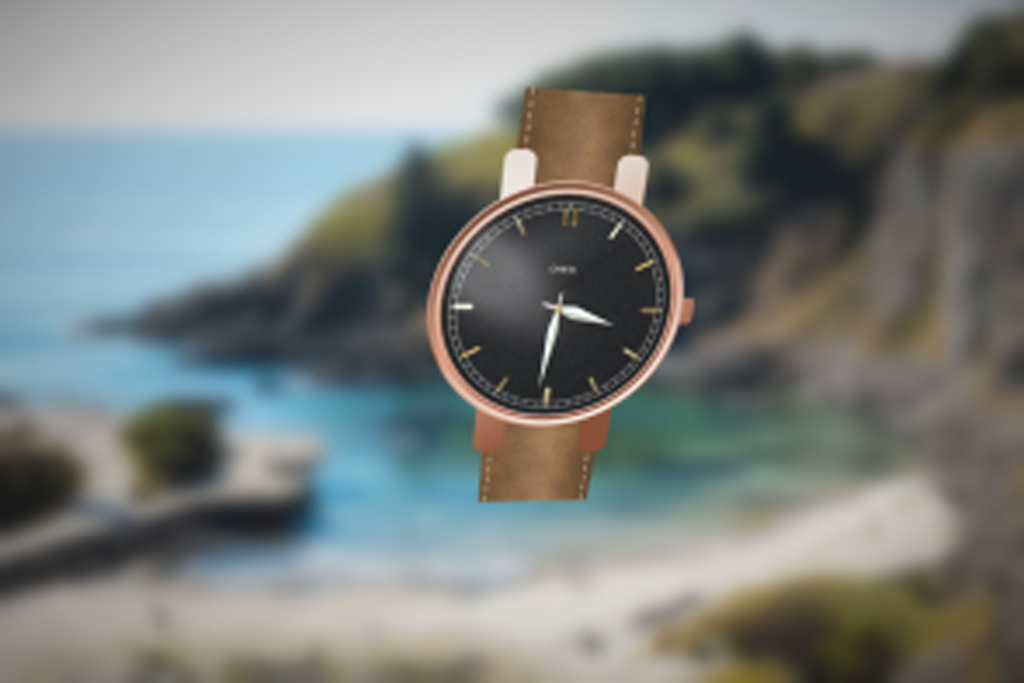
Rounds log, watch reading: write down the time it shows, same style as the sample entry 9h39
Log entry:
3h31
